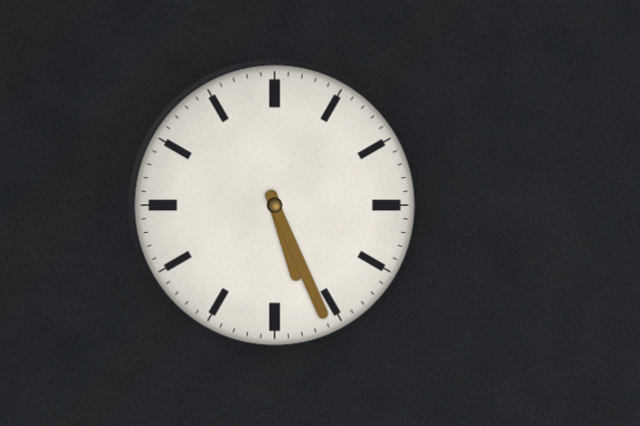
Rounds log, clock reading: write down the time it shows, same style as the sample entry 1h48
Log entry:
5h26
